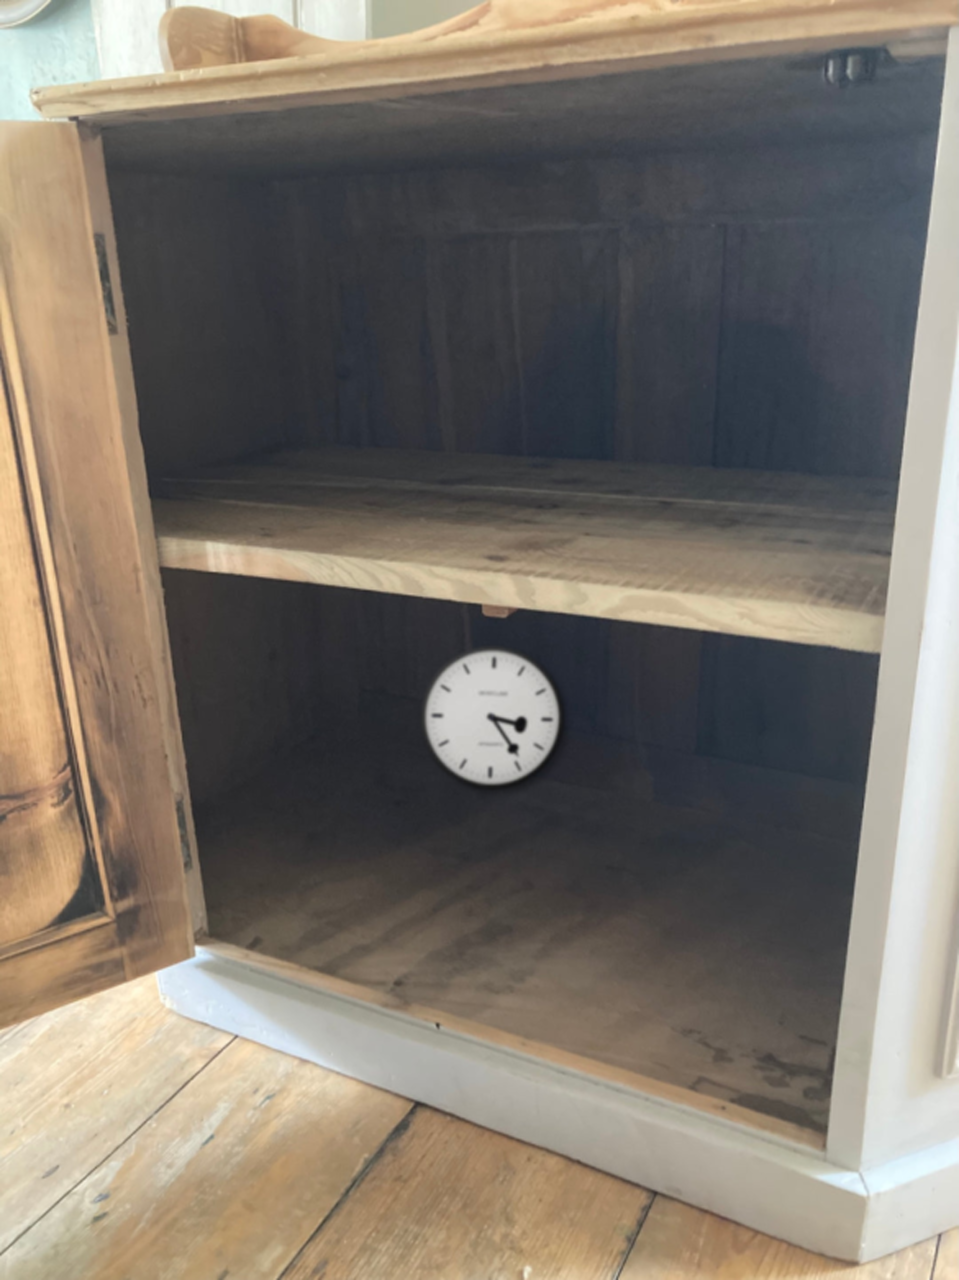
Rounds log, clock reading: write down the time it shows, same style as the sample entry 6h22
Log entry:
3h24
